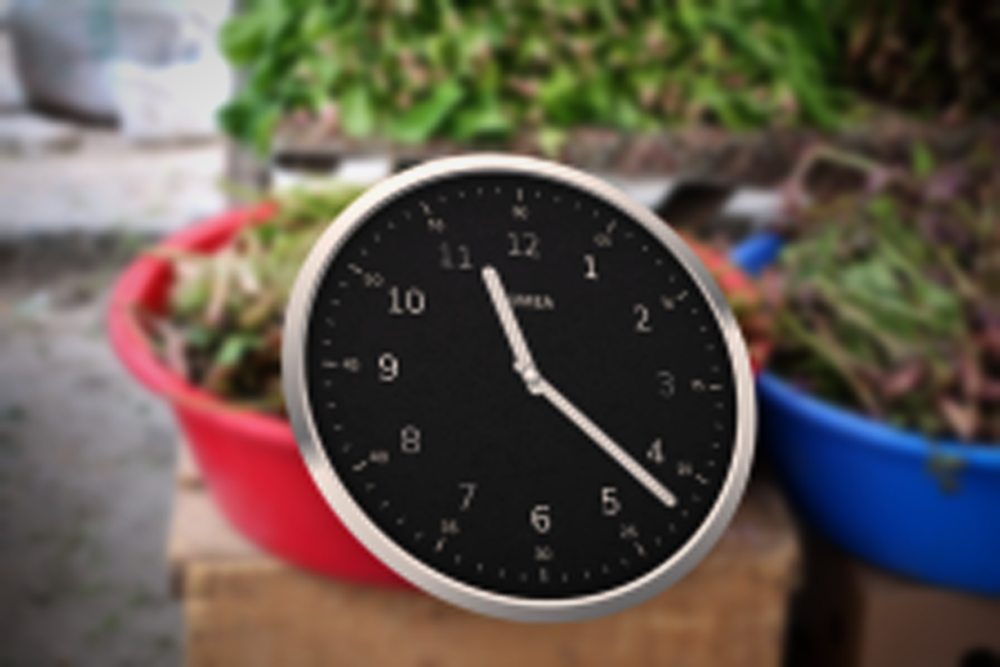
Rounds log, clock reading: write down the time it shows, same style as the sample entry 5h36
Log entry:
11h22
